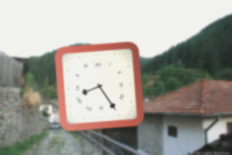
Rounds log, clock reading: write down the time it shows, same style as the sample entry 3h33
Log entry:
8h25
